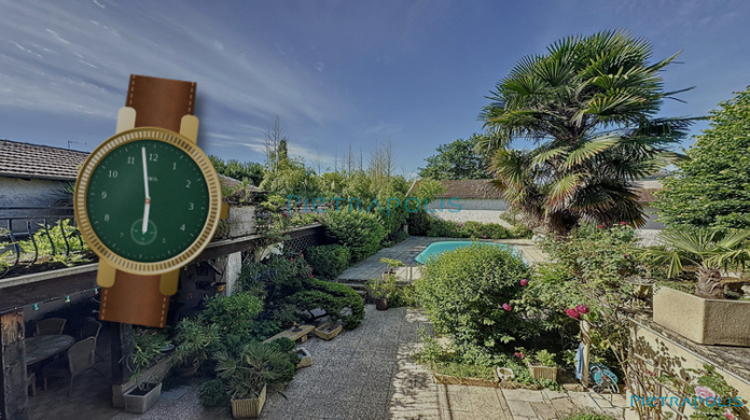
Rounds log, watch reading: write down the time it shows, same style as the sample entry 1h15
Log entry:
5h58
